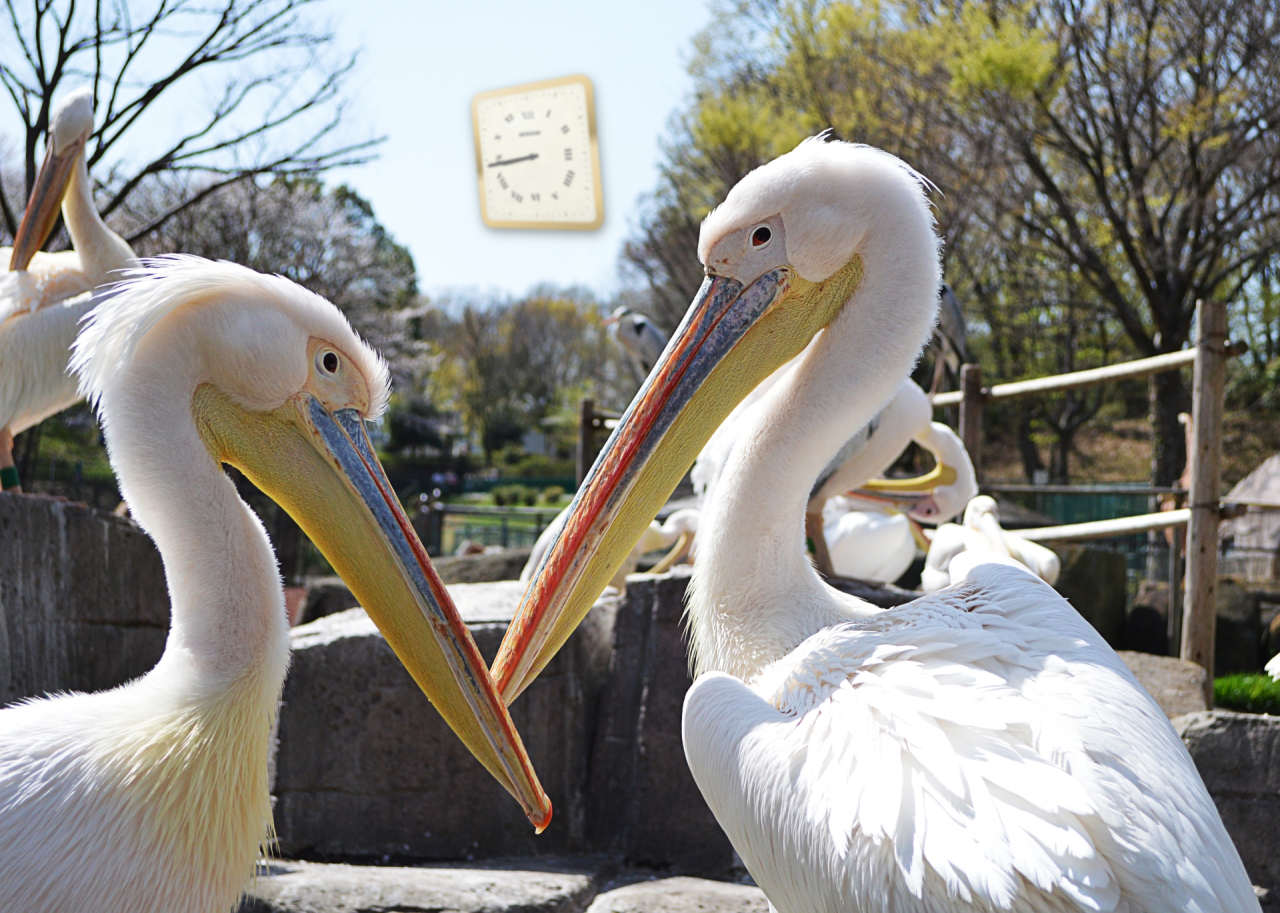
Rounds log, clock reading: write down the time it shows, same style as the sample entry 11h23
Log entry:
8h44
